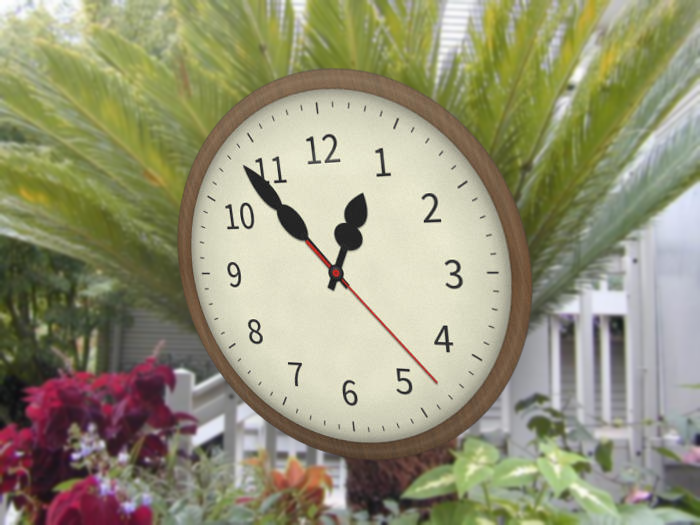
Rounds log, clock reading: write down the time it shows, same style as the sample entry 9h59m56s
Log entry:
12h53m23s
